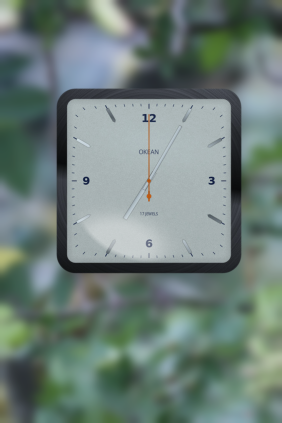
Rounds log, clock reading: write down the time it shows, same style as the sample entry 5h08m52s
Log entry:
7h05m00s
